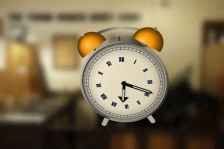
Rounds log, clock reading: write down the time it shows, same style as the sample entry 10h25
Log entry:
6h19
